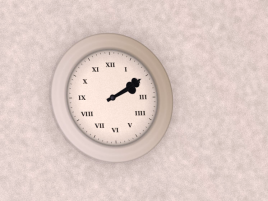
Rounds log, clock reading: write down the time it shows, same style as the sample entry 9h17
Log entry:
2h10
